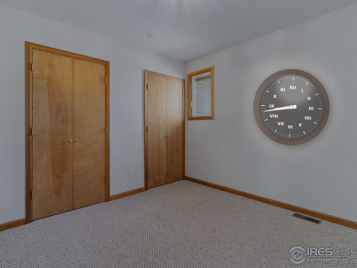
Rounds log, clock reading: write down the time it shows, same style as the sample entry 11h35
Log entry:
8h43
